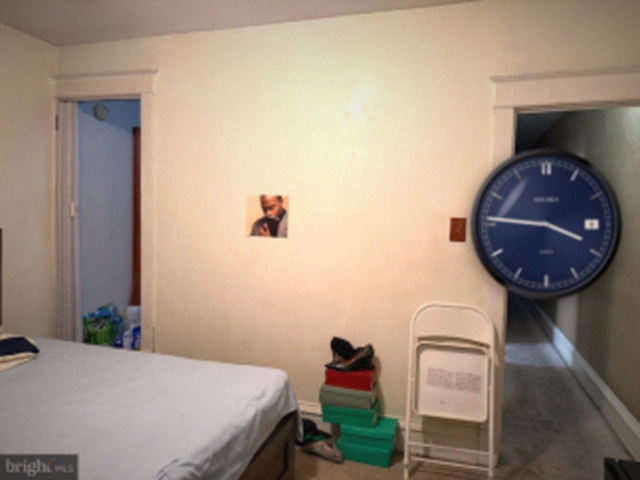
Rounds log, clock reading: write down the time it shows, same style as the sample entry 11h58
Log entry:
3h46
